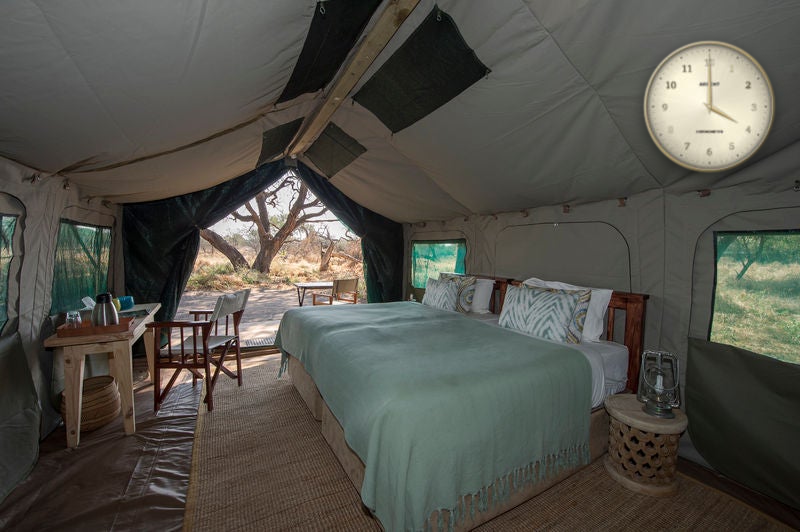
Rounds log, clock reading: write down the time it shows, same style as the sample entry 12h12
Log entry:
4h00
